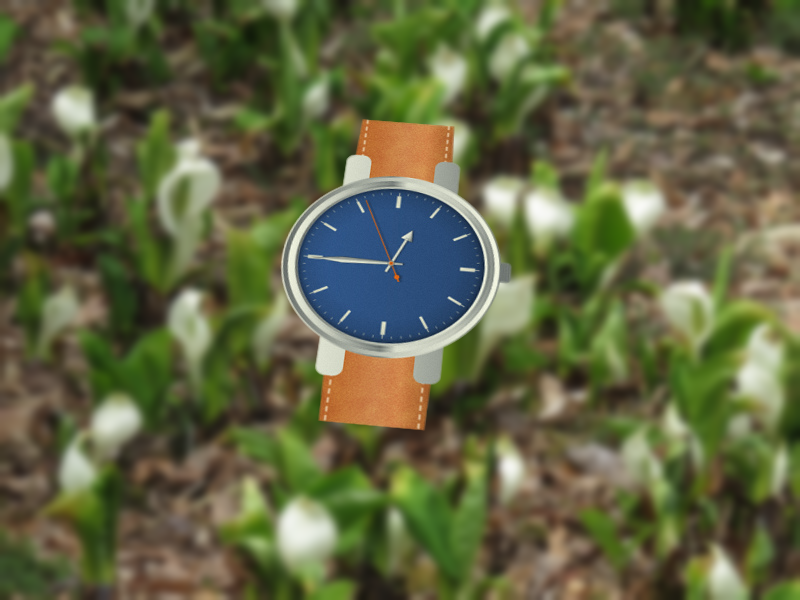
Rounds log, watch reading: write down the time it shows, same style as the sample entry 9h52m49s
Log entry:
12h44m56s
